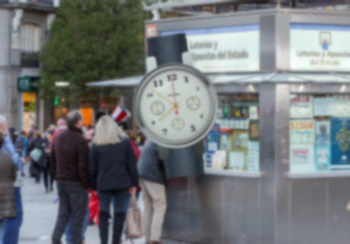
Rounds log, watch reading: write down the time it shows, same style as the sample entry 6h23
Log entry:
7h52
